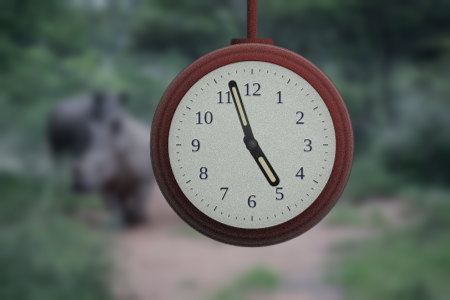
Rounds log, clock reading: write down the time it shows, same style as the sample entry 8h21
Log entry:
4h57
